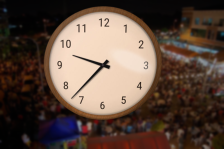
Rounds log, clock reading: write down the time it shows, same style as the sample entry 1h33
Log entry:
9h37
